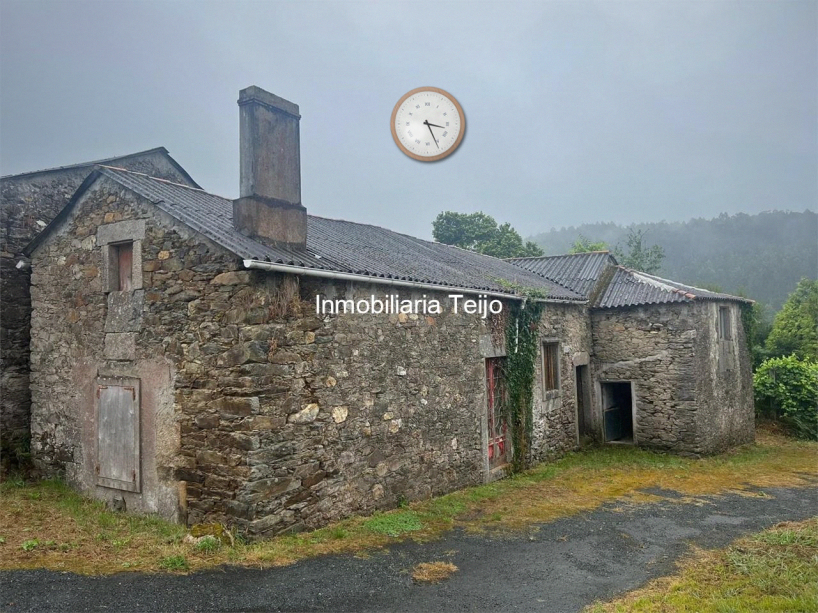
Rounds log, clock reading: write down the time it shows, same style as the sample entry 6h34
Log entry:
3h26
